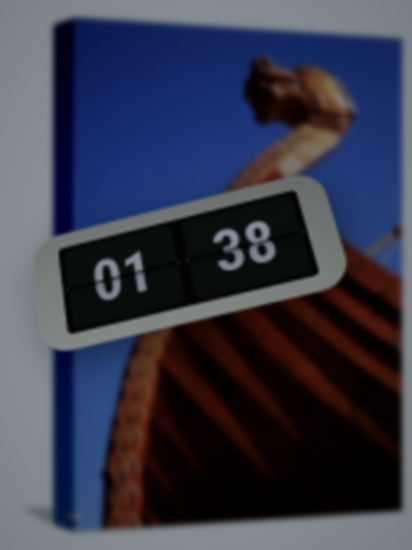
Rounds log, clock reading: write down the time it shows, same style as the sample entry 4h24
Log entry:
1h38
